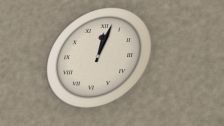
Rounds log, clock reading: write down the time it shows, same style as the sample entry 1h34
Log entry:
12h02
